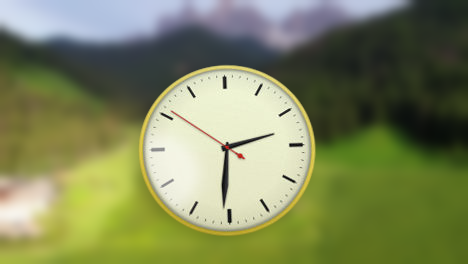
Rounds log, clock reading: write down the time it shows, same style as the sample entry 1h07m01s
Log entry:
2h30m51s
